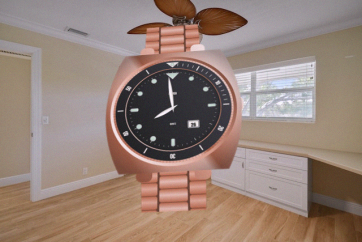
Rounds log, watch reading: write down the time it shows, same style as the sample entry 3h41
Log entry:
7h59
